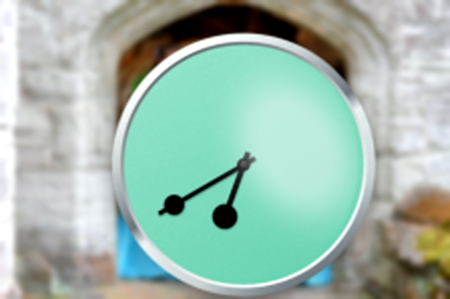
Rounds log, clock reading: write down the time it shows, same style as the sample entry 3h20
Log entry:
6h40
